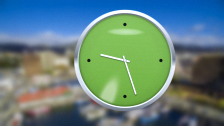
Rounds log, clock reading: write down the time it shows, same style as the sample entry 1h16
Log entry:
9h27
